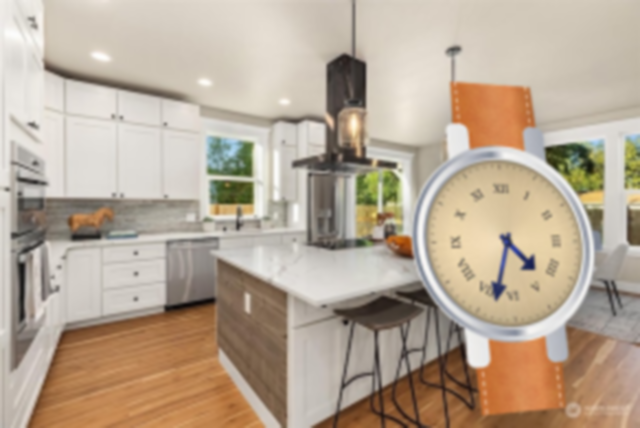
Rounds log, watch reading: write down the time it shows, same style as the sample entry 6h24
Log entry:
4h33
